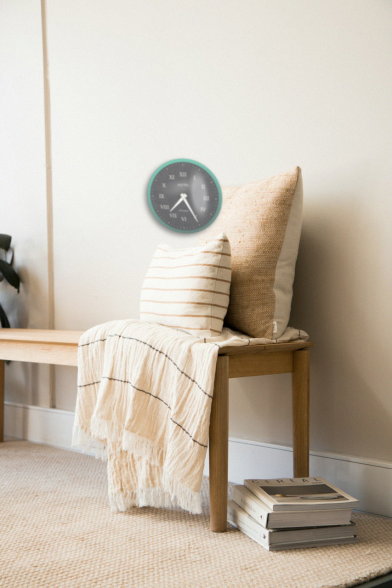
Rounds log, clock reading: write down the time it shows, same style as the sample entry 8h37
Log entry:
7h25
